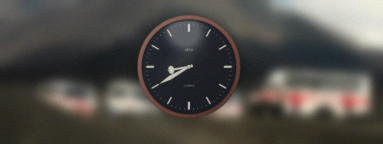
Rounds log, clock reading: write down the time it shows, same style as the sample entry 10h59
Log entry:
8h40
